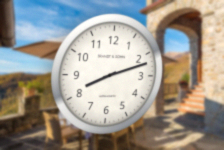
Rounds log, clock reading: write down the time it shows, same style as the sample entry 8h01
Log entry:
8h12
